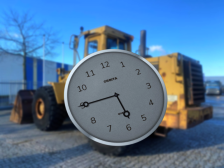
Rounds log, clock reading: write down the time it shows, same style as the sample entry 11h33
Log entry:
5h45
